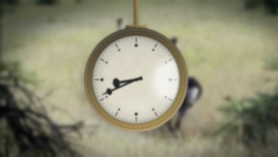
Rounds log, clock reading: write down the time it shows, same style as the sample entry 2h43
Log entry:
8h41
